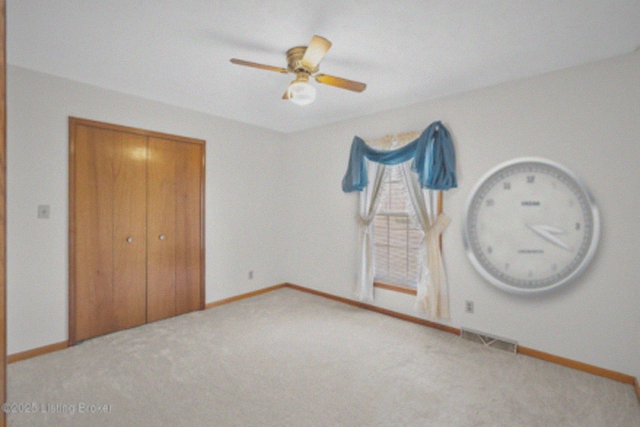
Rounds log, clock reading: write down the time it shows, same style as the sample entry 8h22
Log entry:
3h20
